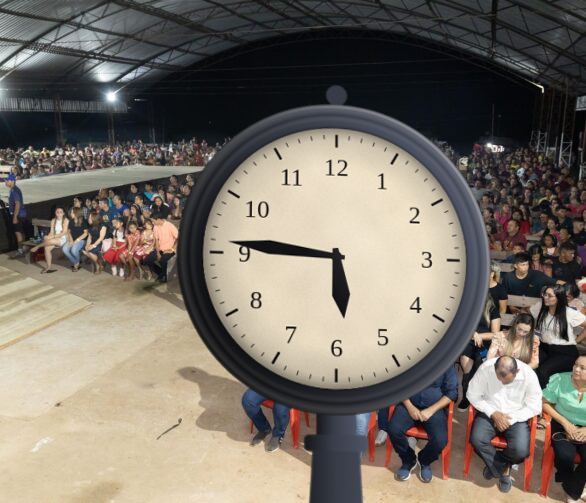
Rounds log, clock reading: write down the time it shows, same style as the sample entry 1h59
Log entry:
5h46
